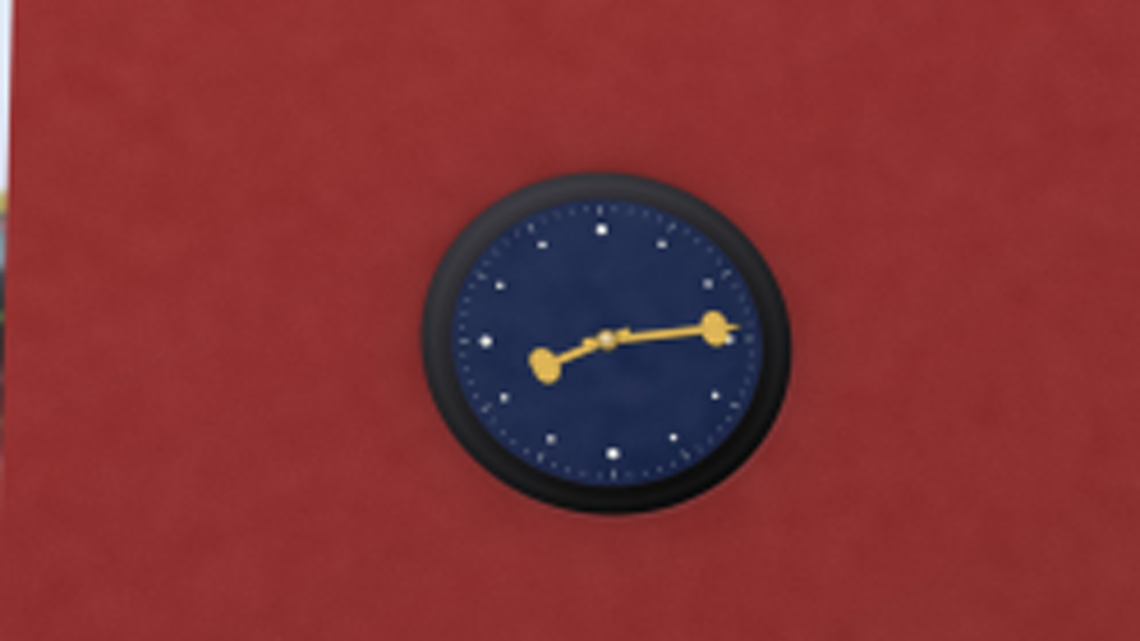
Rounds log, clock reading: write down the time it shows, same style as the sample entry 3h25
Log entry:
8h14
